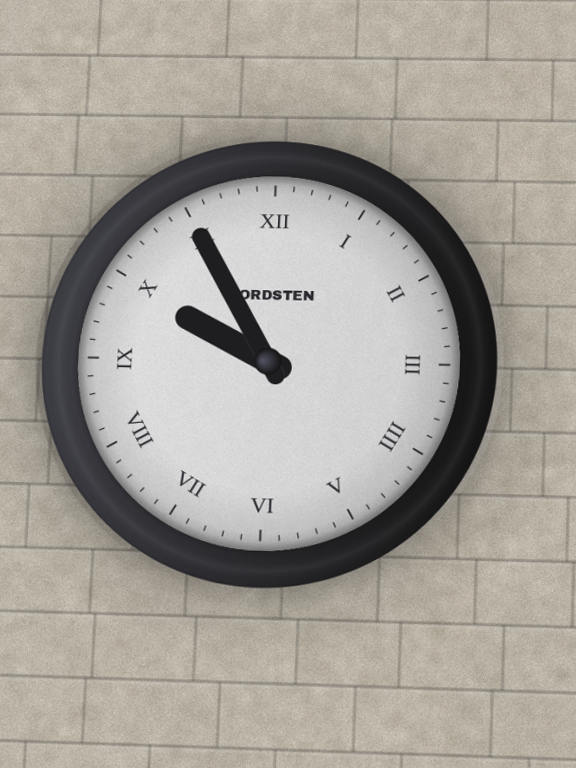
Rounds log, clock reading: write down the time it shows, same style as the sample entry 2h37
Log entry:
9h55
